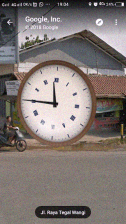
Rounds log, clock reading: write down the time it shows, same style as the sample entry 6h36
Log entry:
11h45
